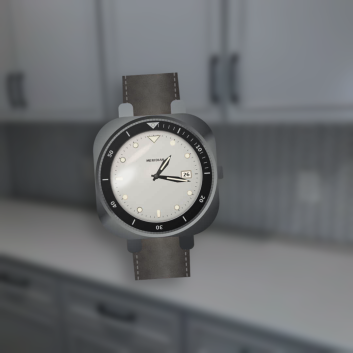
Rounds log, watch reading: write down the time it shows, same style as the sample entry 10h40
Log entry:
1h17
